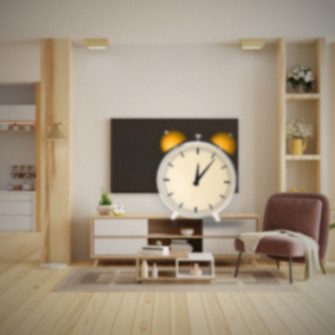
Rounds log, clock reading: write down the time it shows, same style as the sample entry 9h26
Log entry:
12h06
